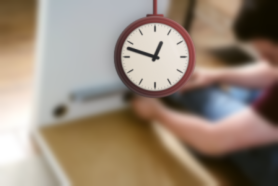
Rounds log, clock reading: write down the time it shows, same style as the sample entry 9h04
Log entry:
12h48
